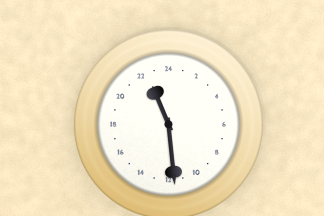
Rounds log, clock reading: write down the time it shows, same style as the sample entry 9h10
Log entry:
22h29
